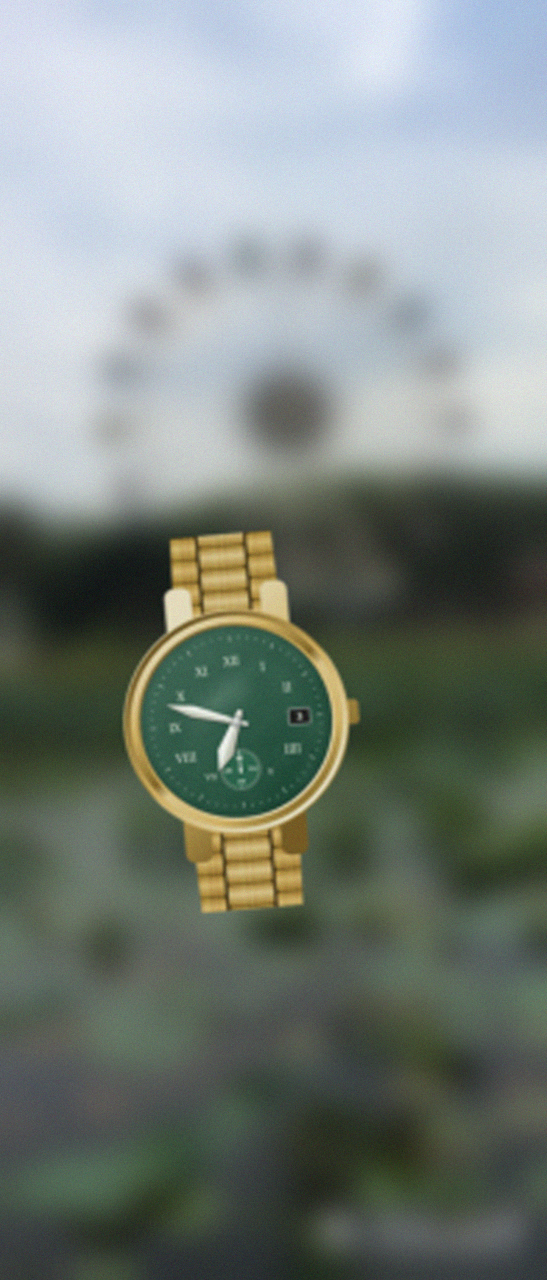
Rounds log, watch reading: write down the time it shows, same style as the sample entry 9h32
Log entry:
6h48
